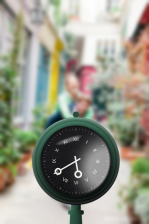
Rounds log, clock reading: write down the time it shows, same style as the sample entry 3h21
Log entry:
5h40
